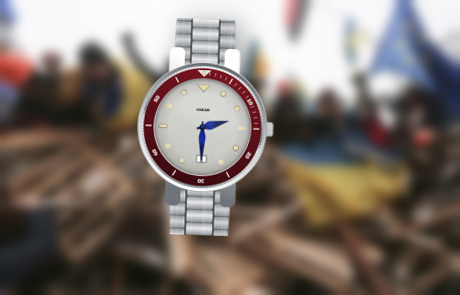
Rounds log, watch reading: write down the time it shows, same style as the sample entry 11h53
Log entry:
2h30
